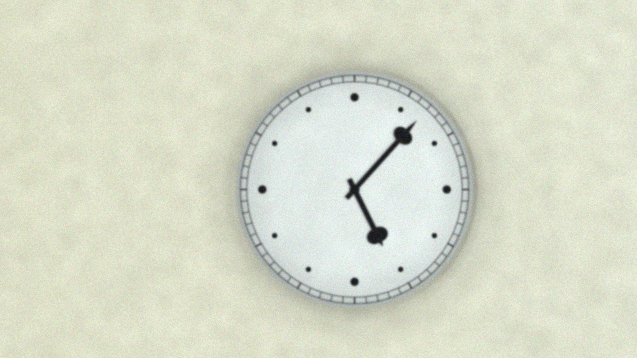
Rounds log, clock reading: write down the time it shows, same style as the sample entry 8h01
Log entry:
5h07
